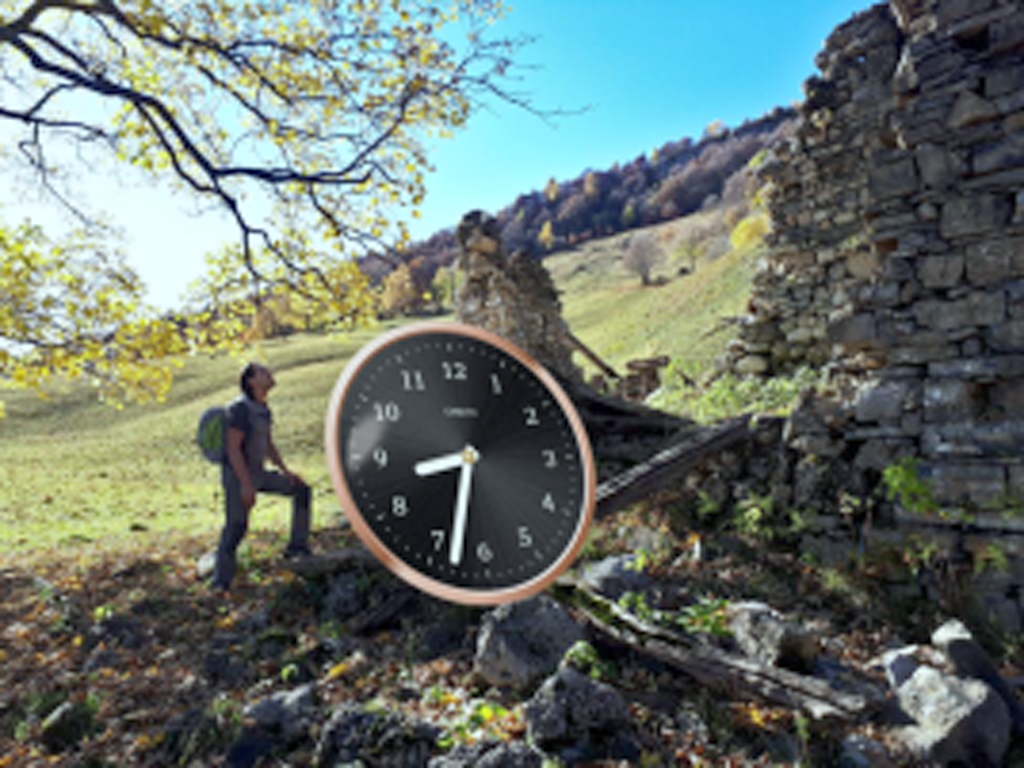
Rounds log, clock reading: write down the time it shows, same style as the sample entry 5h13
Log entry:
8h33
